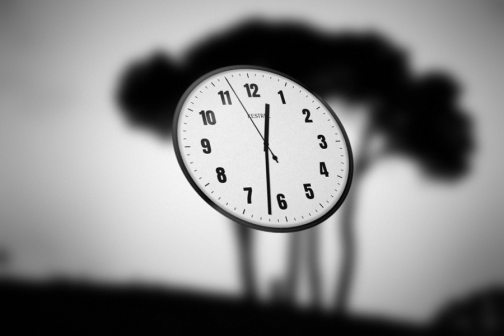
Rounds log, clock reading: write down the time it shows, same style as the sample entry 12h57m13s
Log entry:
12h31m57s
